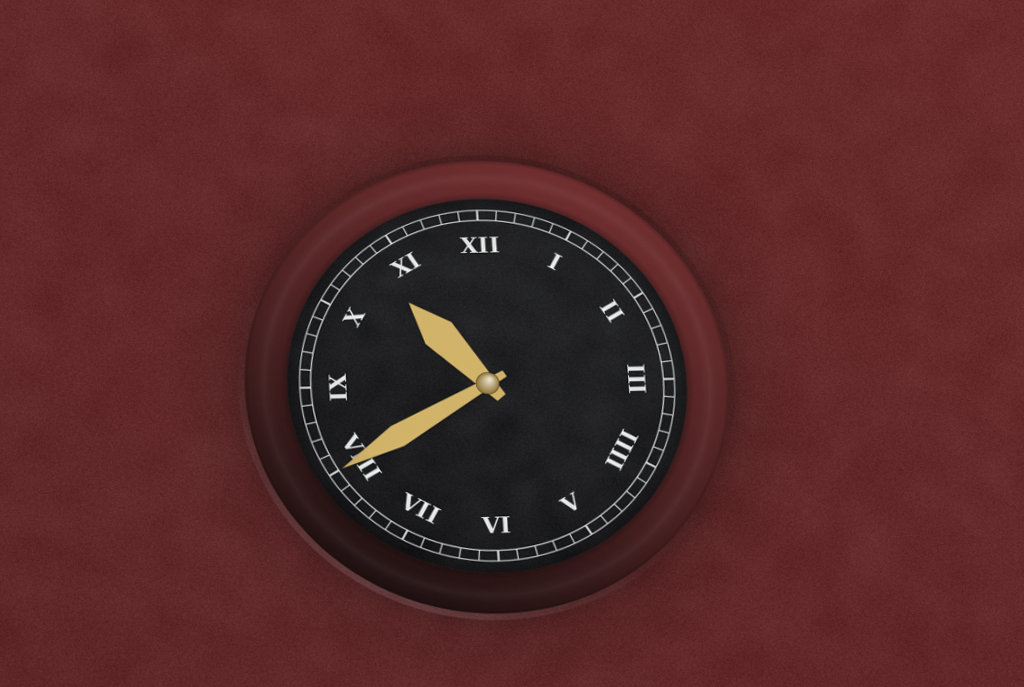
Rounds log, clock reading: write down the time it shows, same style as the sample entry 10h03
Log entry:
10h40
